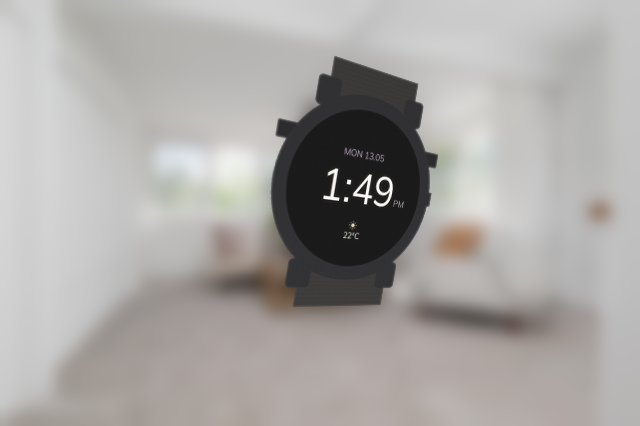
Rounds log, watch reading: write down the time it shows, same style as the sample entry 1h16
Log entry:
1h49
